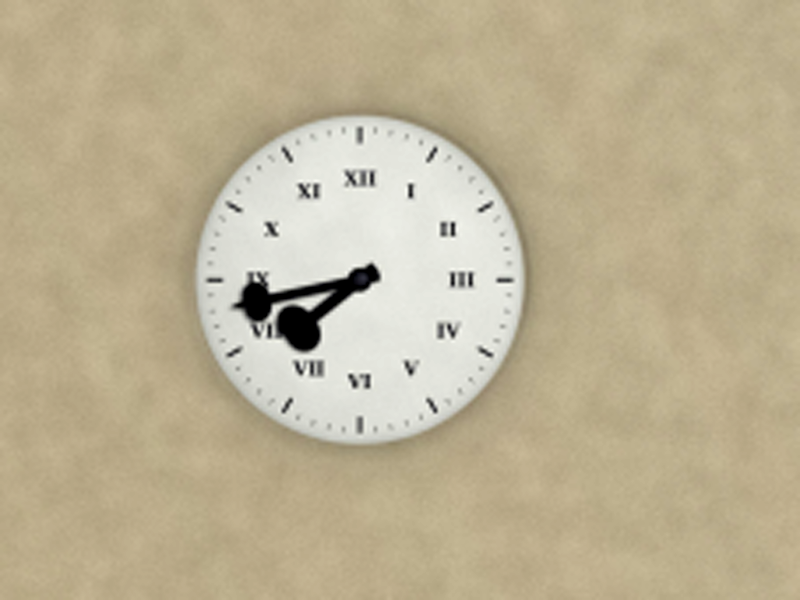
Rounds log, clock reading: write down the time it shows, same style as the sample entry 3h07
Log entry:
7h43
